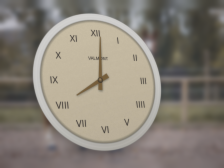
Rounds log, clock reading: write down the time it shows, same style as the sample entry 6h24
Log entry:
8h01
